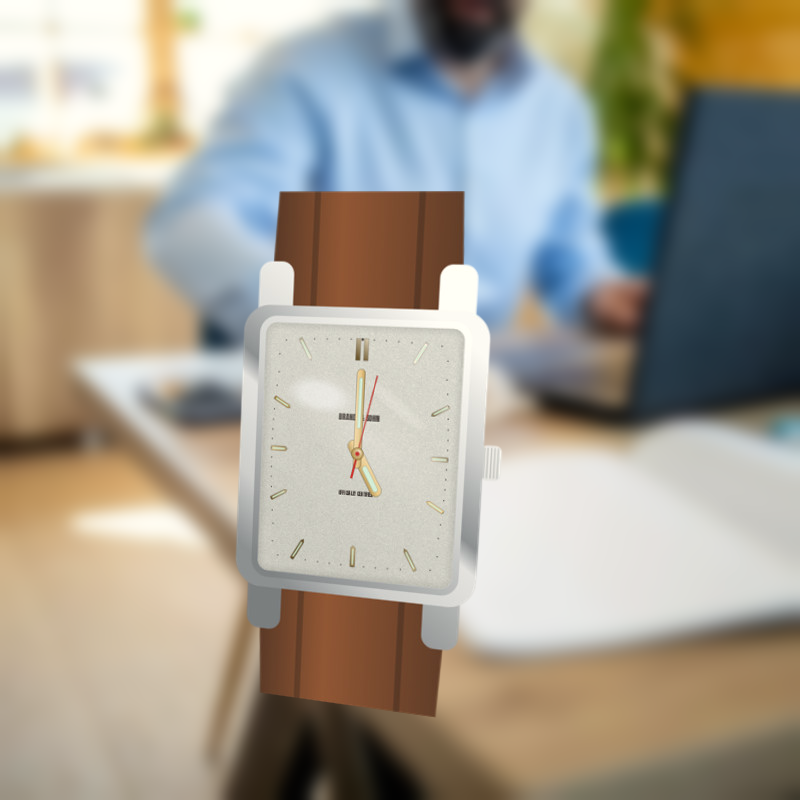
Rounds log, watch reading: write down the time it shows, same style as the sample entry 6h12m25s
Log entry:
5h00m02s
